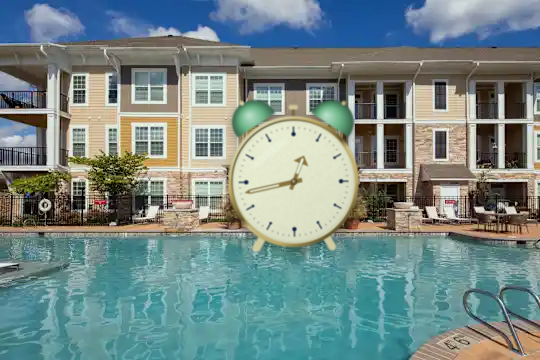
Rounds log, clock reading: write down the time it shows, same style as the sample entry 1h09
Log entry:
12h43
